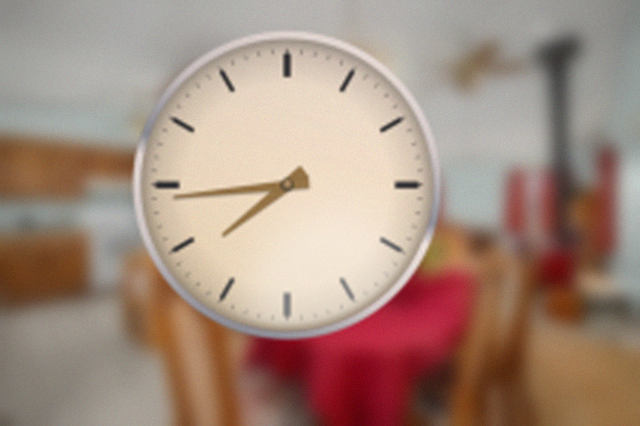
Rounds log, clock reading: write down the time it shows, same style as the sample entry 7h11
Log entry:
7h44
